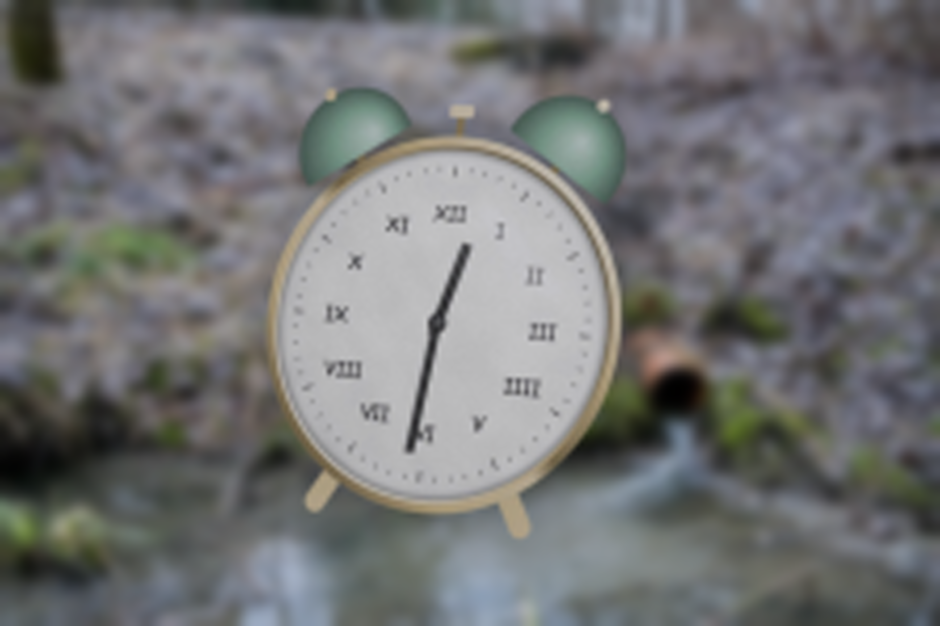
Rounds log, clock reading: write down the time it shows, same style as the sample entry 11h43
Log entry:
12h31
